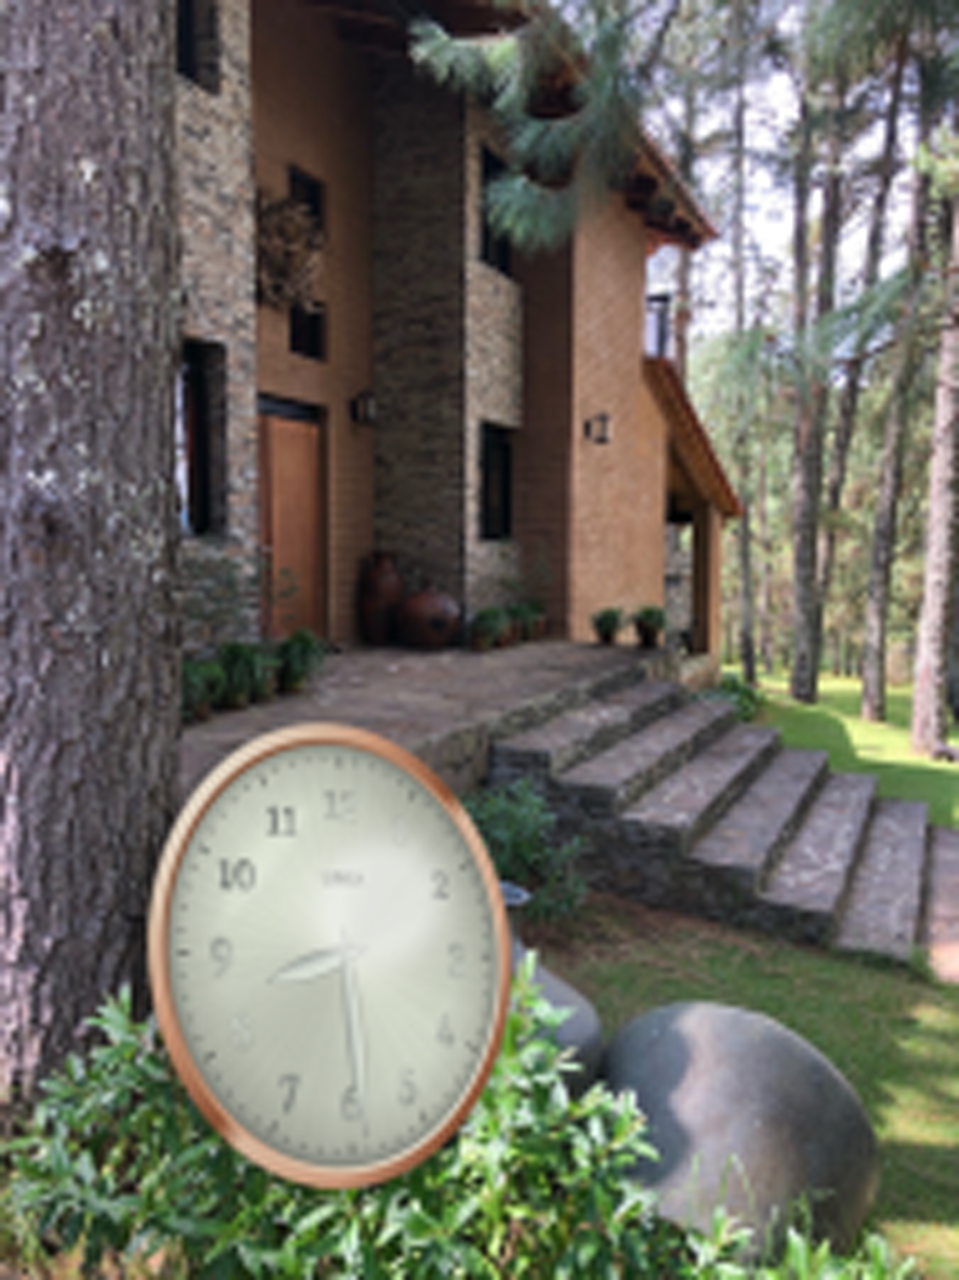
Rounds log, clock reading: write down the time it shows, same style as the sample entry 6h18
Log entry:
8h29
